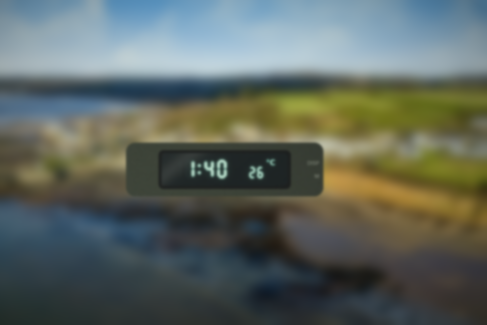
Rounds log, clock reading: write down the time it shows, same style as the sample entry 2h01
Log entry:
1h40
